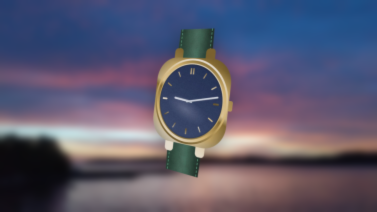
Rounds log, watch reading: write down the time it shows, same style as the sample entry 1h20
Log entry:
9h13
